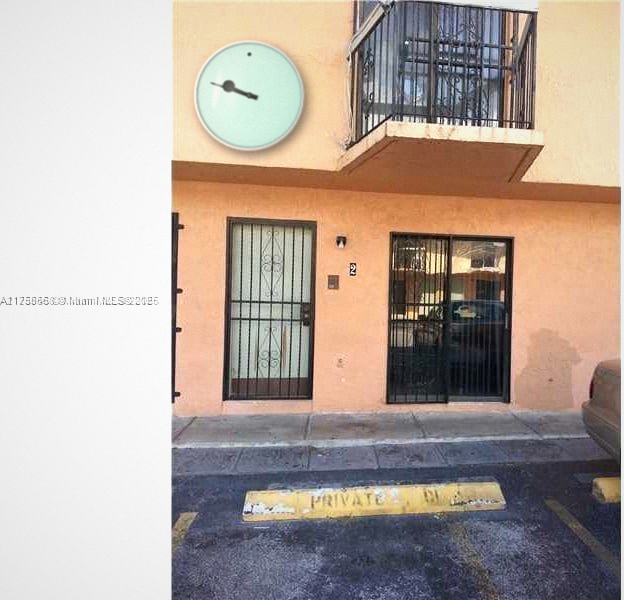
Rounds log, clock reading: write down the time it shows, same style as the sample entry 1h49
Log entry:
9h48
